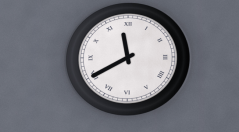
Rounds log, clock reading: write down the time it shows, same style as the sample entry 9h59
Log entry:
11h40
